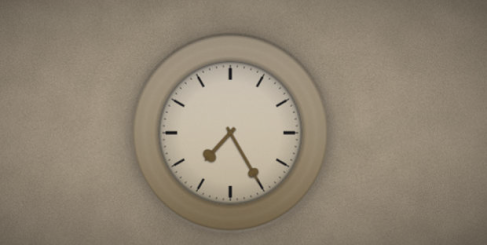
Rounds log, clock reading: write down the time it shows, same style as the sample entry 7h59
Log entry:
7h25
